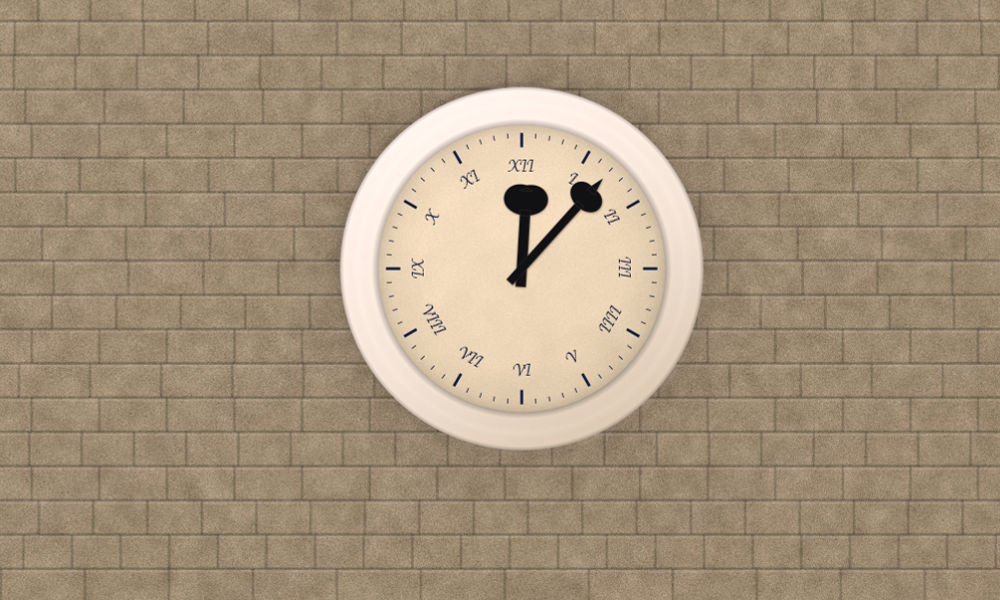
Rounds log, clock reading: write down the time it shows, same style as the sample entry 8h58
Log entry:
12h07
